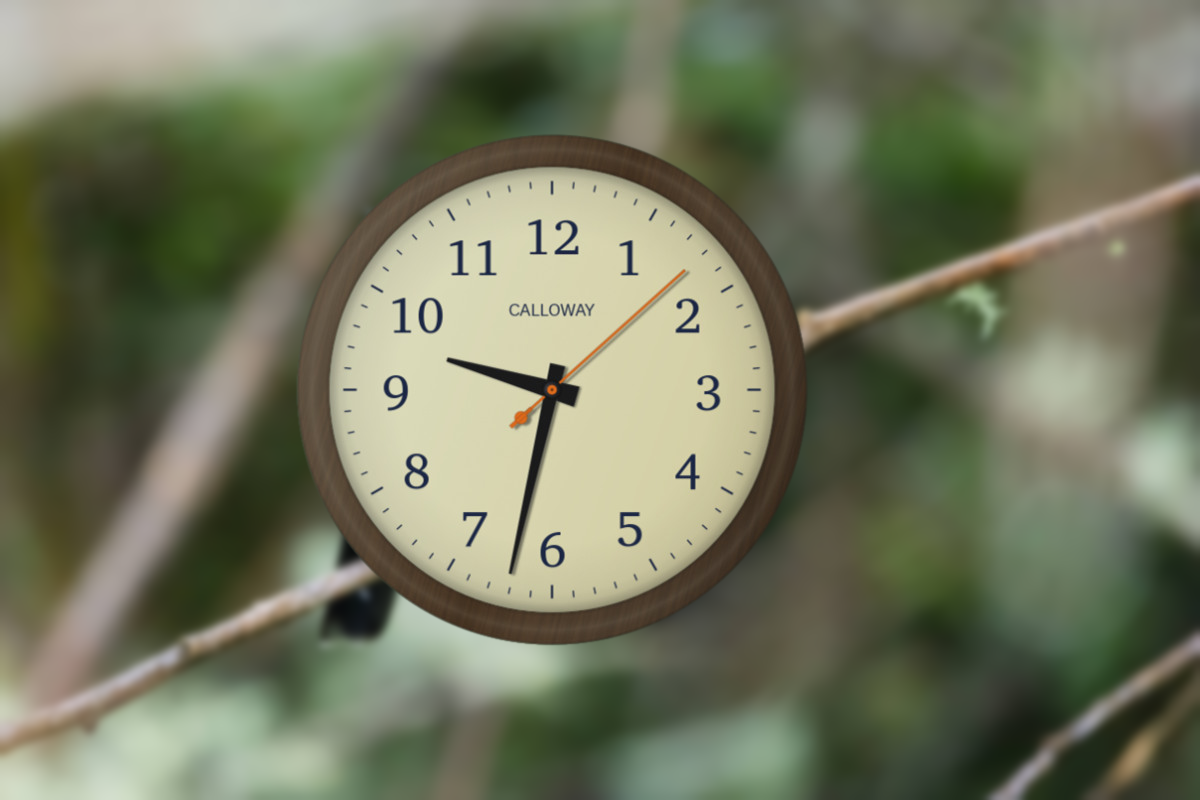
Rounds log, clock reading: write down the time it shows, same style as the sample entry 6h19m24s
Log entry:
9h32m08s
